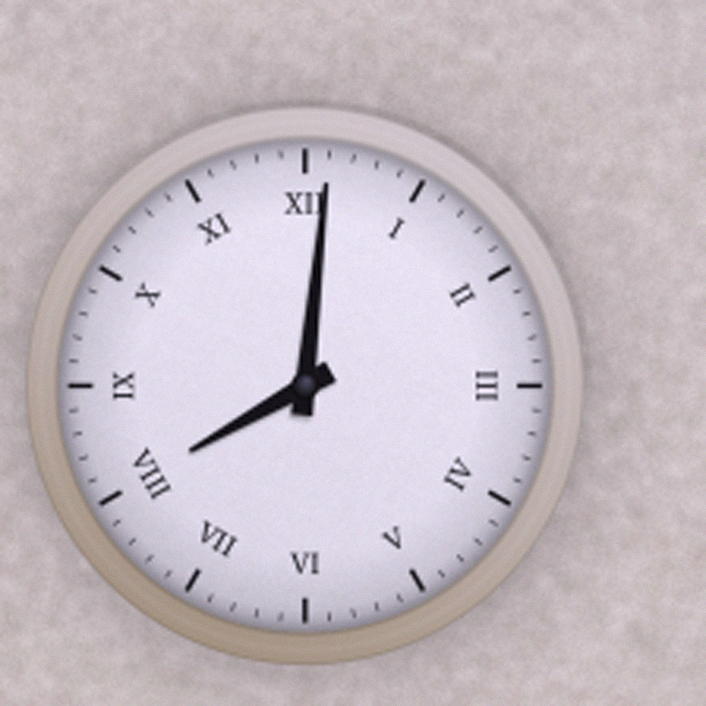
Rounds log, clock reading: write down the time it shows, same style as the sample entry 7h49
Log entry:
8h01
